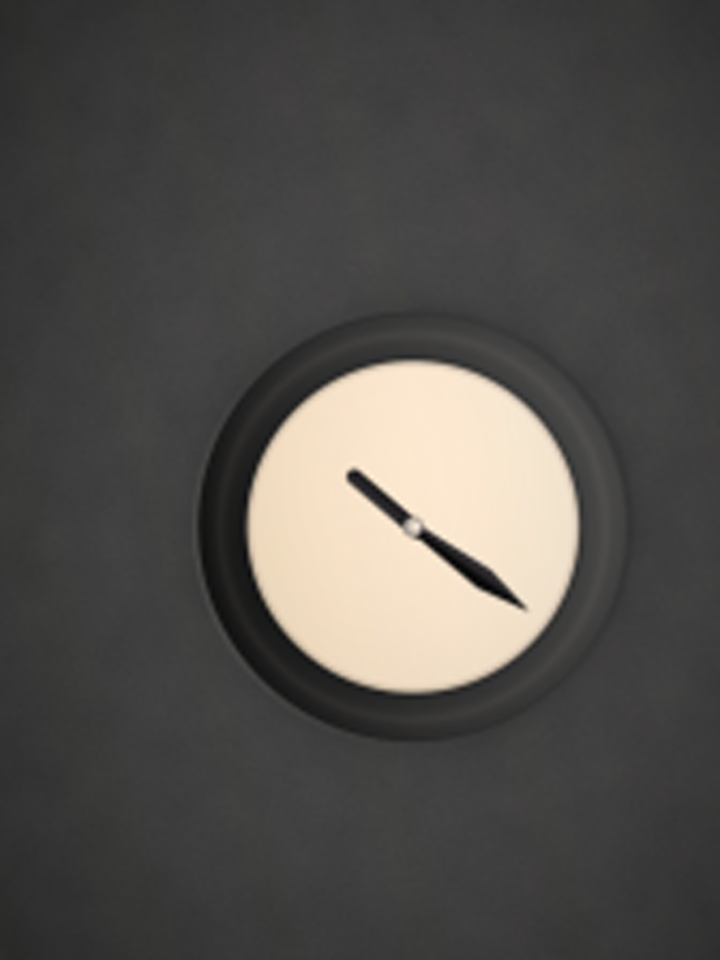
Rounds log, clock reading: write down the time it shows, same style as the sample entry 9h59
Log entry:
10h21
